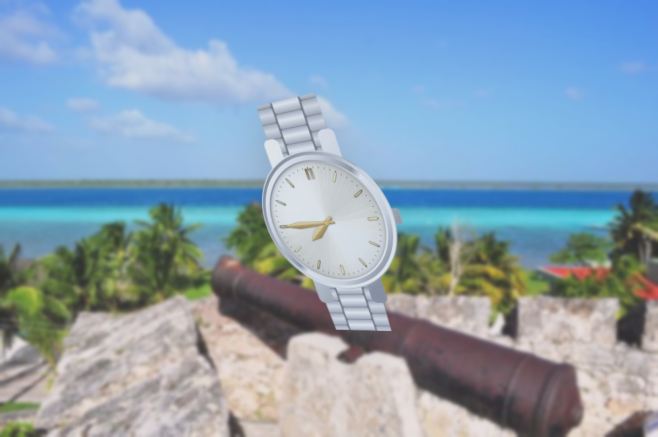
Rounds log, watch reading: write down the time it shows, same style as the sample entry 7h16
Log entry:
7h45
